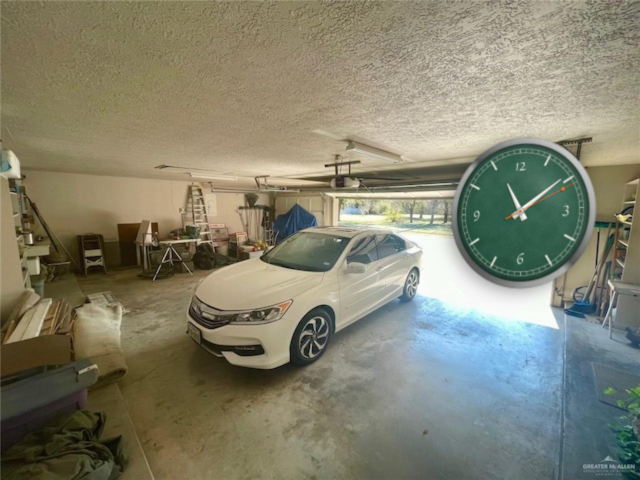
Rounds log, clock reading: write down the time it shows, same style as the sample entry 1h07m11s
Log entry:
11h09m11s
